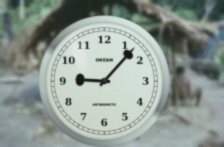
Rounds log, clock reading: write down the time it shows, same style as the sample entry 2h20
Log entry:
9h07
